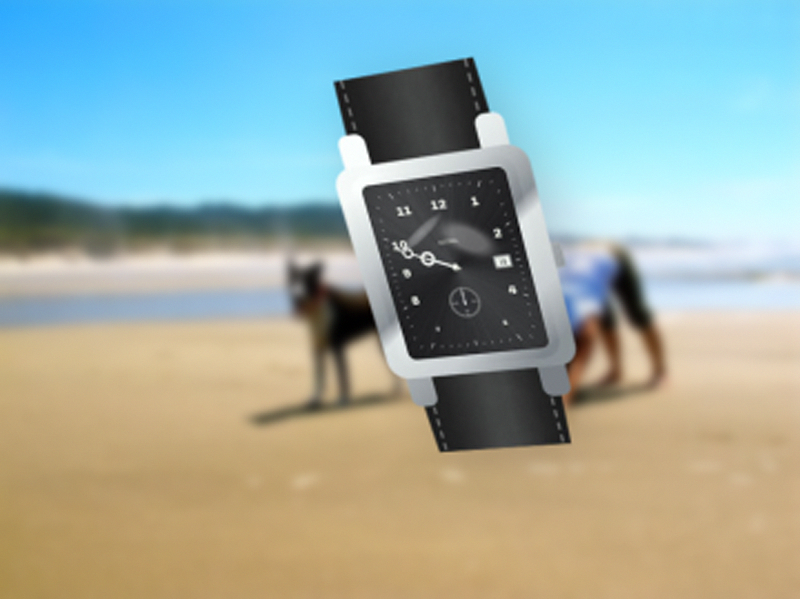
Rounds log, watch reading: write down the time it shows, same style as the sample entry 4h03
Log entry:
9h49
